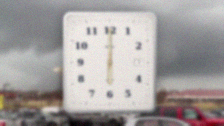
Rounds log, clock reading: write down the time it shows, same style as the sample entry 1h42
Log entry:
6h00
